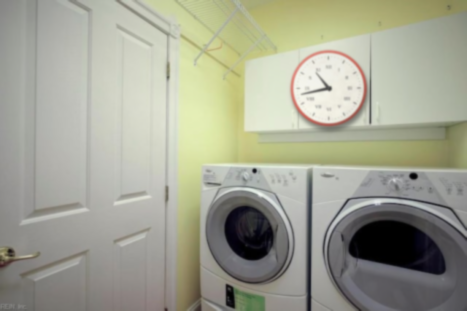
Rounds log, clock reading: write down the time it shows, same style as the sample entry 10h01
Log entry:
10h43
